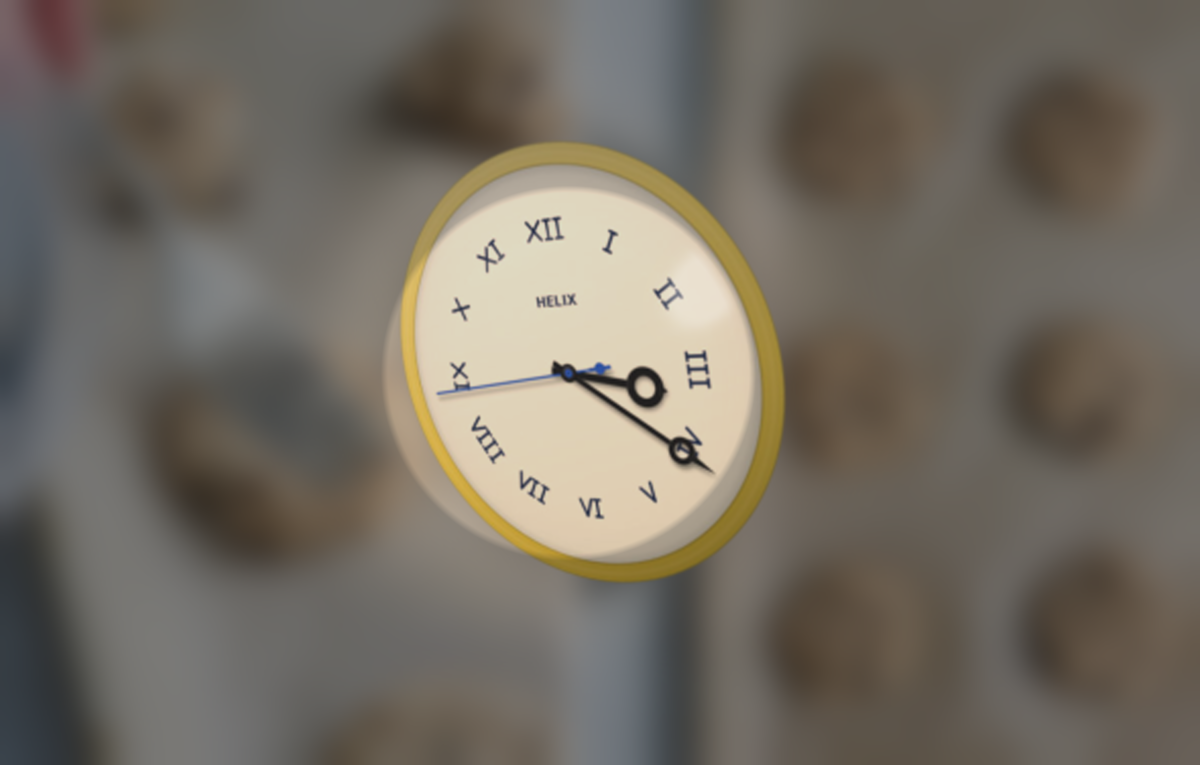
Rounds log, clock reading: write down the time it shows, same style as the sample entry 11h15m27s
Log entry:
3h20m44s
